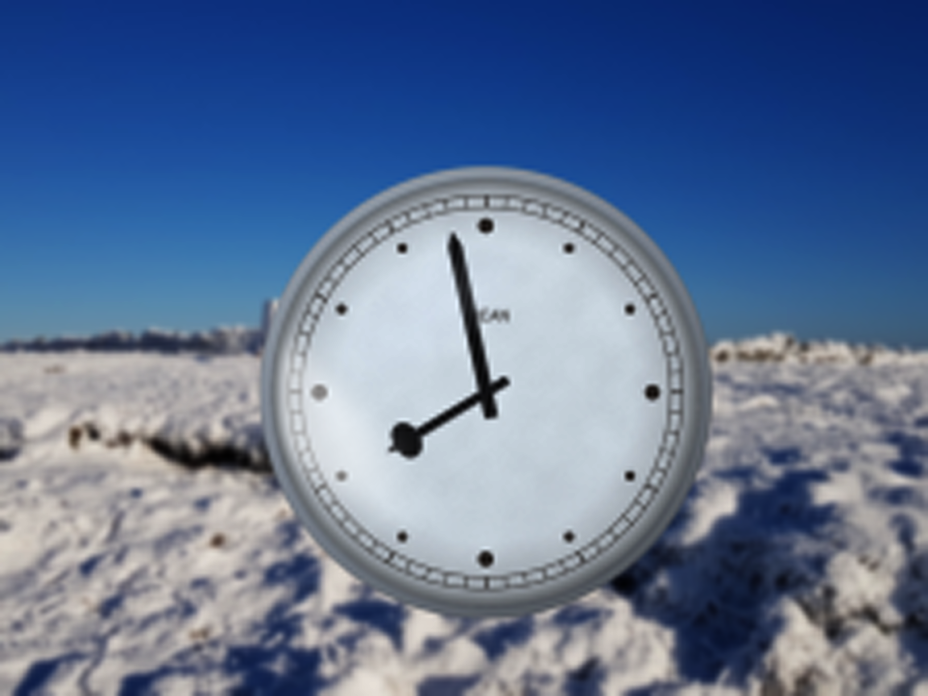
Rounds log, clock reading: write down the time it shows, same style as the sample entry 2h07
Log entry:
7h58
